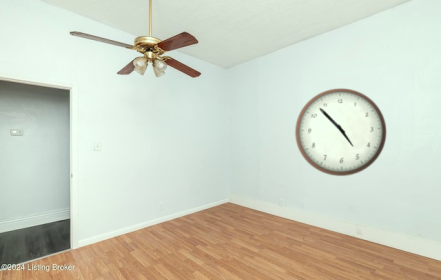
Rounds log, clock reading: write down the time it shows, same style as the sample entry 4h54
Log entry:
4h53
